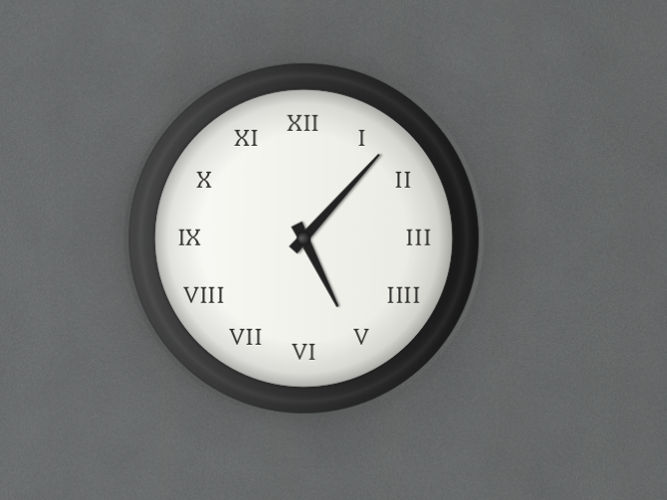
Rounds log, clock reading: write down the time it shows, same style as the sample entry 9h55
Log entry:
5h07
